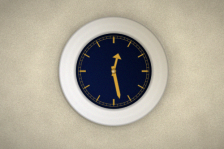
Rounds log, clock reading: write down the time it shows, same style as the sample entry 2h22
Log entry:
12h28
